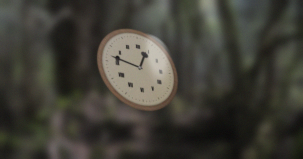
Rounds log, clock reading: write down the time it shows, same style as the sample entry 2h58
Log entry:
12h47
